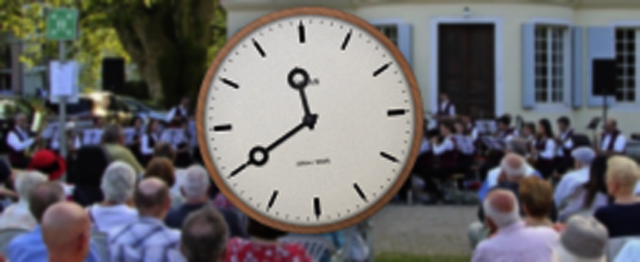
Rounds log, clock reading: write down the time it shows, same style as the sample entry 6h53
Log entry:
11h40
